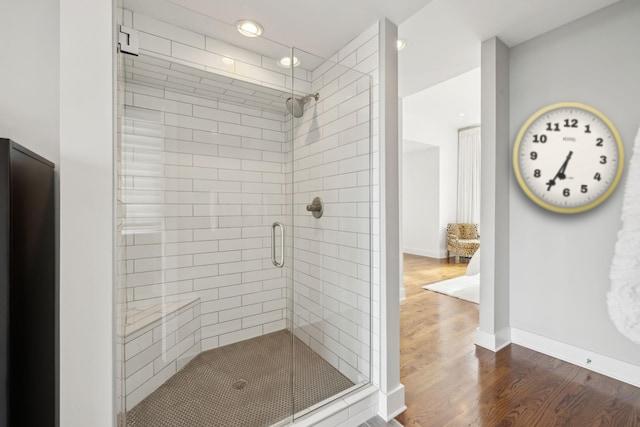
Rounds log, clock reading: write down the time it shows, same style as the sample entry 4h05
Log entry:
6h35
